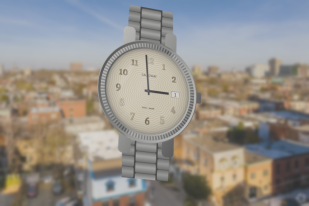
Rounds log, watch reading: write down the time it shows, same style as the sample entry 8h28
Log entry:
2h59
